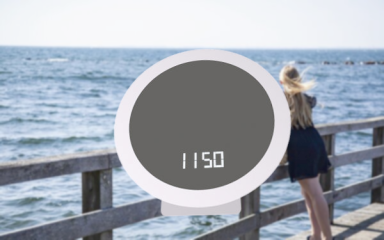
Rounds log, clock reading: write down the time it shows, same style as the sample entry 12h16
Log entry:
11h50
